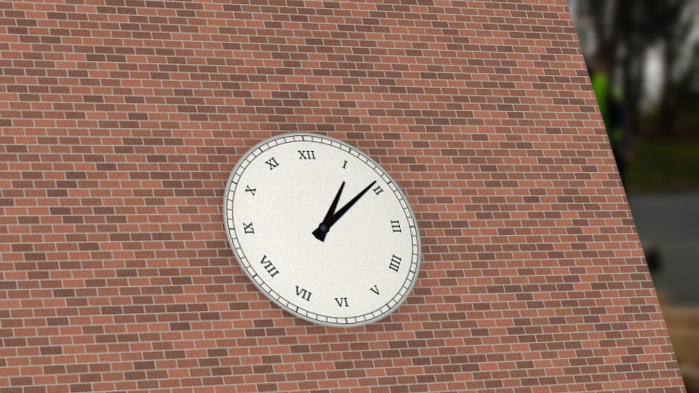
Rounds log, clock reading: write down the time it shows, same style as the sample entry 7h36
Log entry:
1h09
